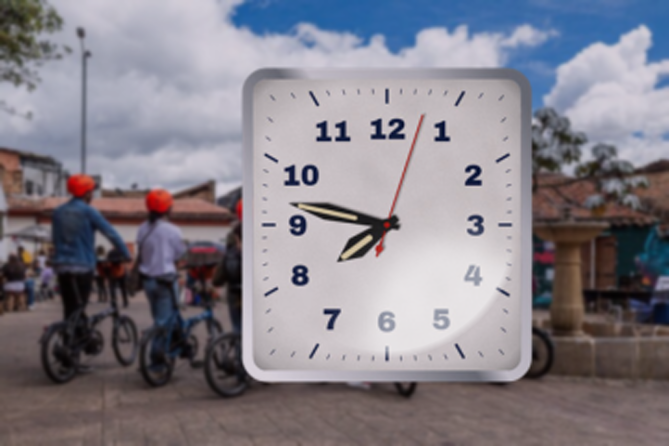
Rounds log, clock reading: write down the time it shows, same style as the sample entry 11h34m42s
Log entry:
7h47m03s
